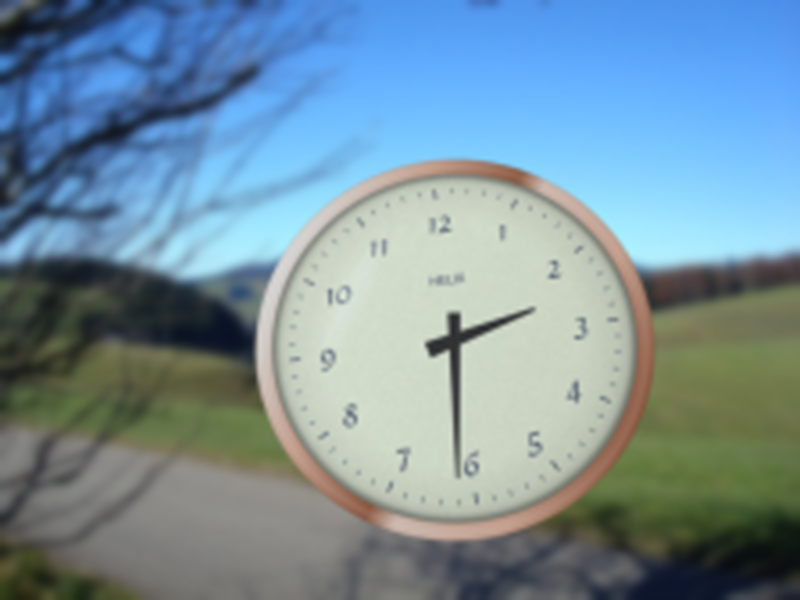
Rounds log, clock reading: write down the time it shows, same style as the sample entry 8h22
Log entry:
2h31
